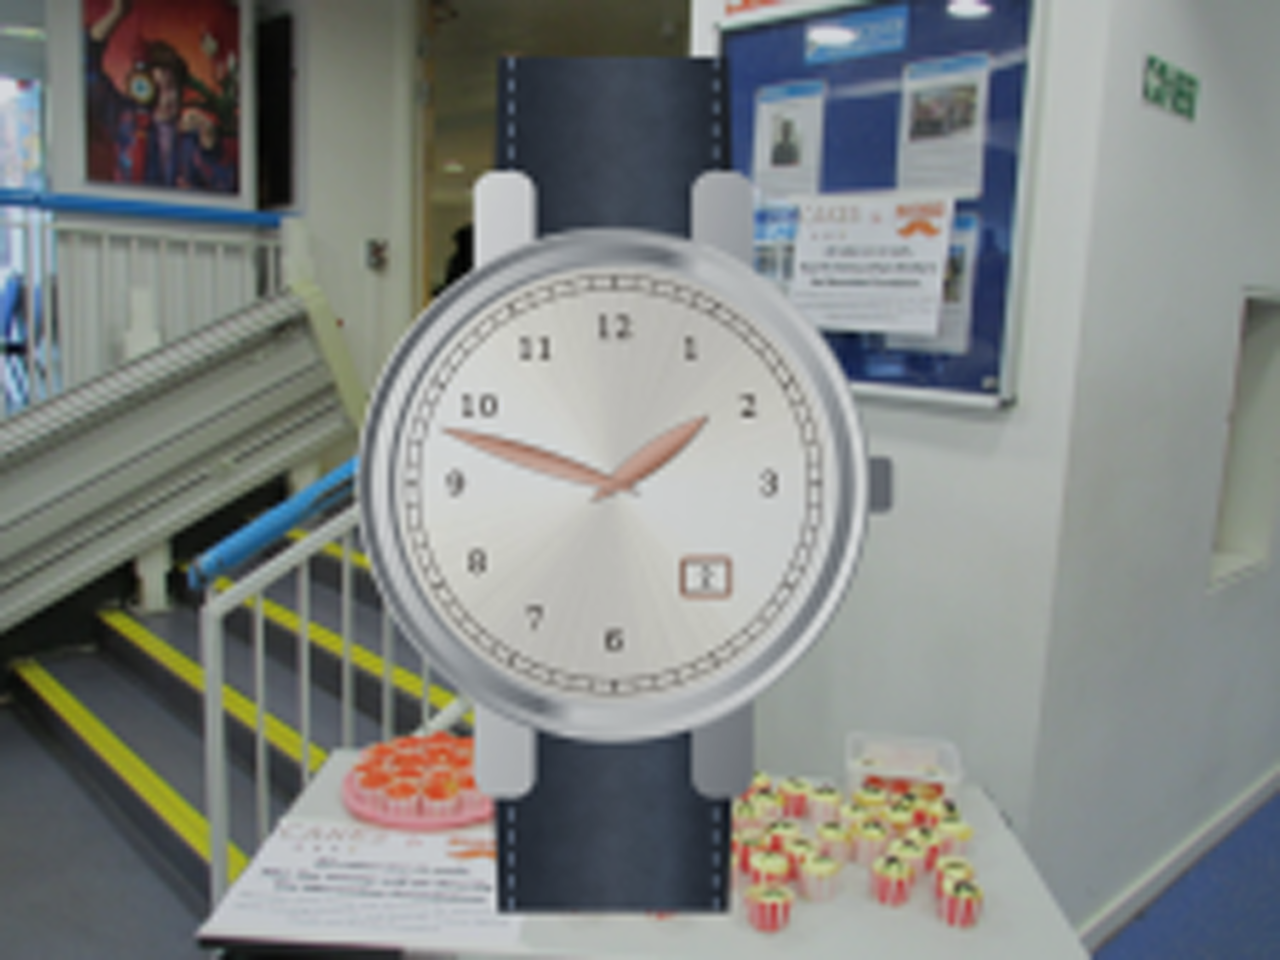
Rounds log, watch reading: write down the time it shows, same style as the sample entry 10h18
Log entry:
1h48
